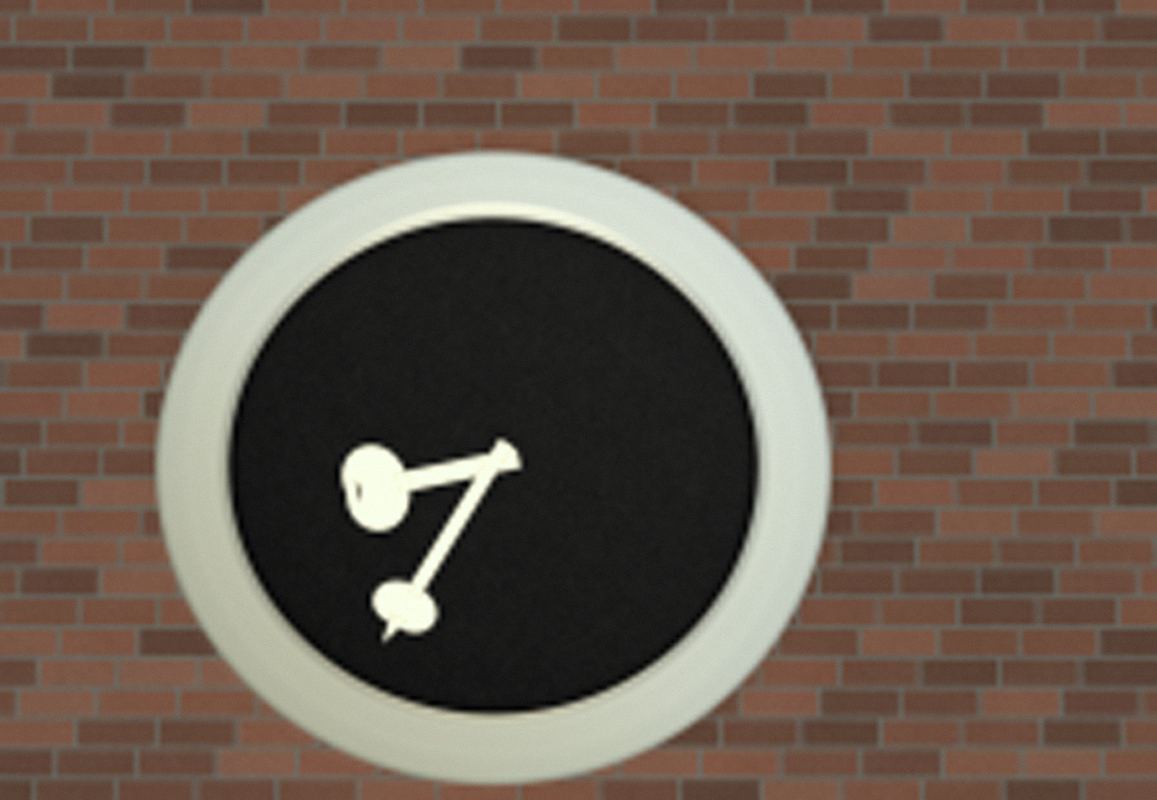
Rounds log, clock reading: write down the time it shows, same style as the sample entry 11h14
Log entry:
8h35
